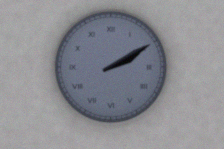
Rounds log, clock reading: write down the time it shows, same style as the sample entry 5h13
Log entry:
2h10
